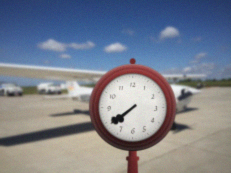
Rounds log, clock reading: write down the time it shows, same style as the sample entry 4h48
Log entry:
7h39
